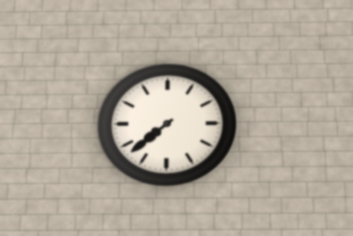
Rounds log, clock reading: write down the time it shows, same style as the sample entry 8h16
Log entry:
7h38
